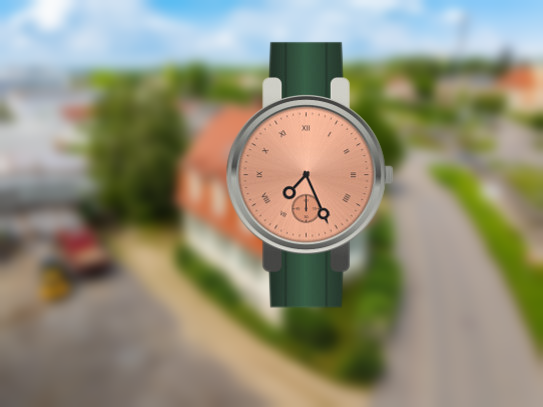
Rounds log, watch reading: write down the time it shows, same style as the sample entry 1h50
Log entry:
7h26
